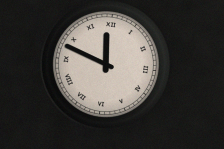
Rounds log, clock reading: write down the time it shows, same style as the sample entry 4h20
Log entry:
11h48
